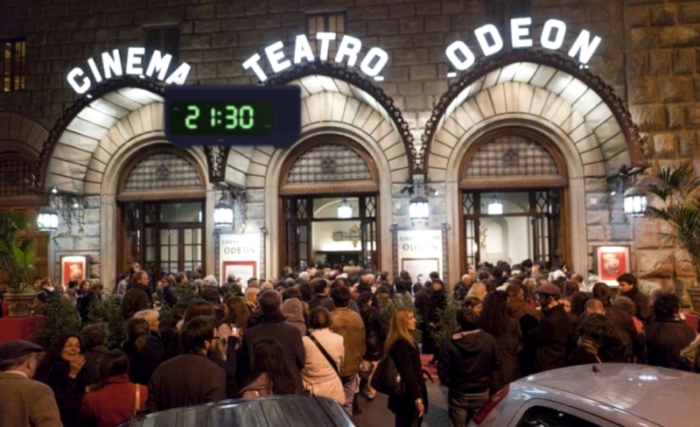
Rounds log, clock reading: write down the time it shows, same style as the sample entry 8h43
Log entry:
21h30
